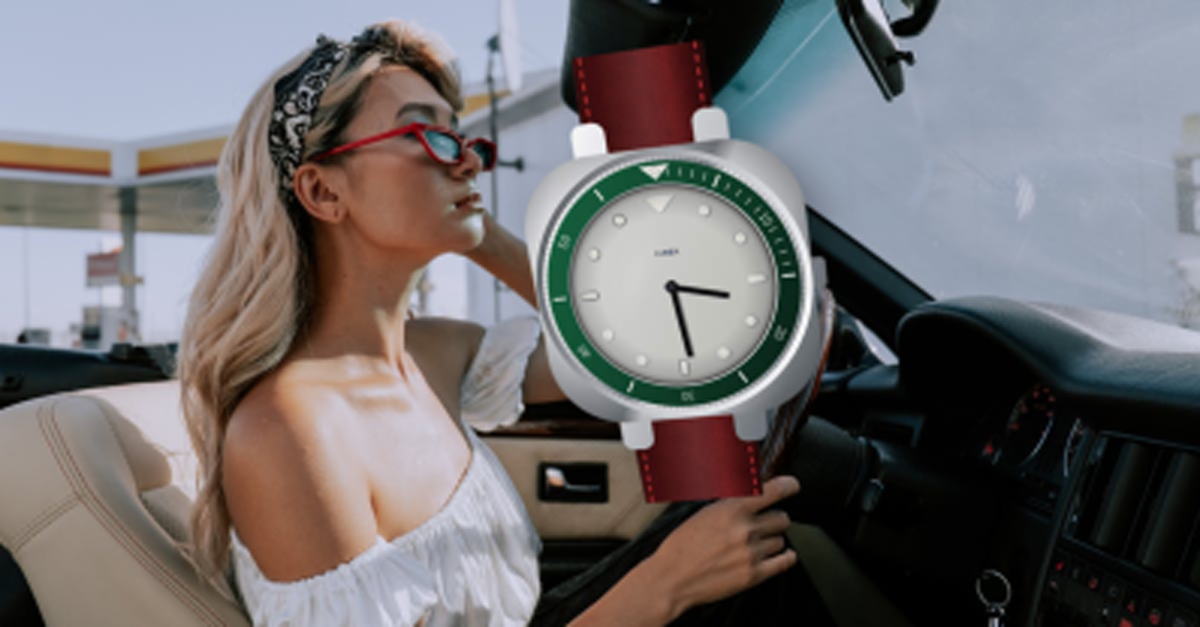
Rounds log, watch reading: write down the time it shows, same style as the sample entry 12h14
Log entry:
3h29
